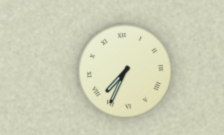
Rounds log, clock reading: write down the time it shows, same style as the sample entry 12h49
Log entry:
7h35
